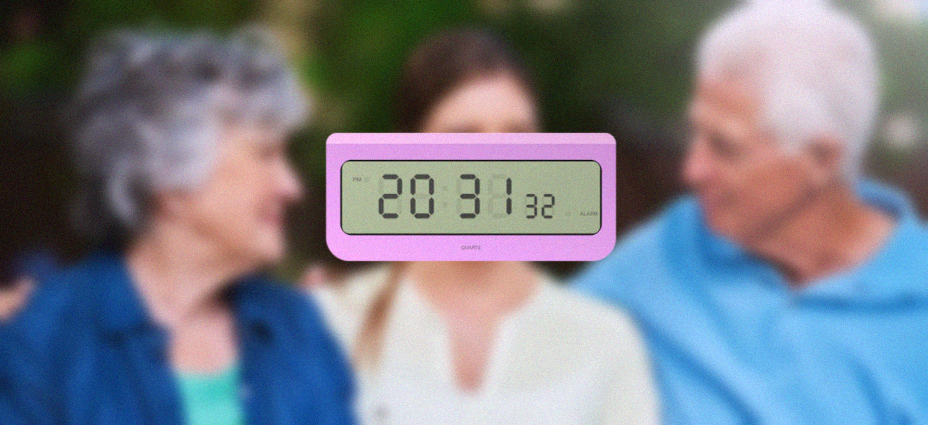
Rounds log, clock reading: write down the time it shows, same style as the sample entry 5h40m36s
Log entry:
20h31m32s
